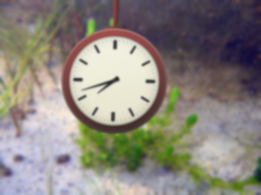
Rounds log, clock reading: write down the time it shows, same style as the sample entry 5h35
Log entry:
7h42
